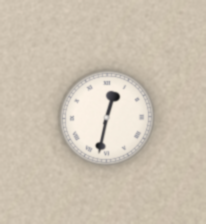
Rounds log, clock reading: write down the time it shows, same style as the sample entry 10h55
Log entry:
12h32
